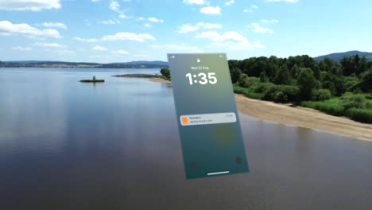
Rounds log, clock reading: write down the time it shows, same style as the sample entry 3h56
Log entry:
1h35
